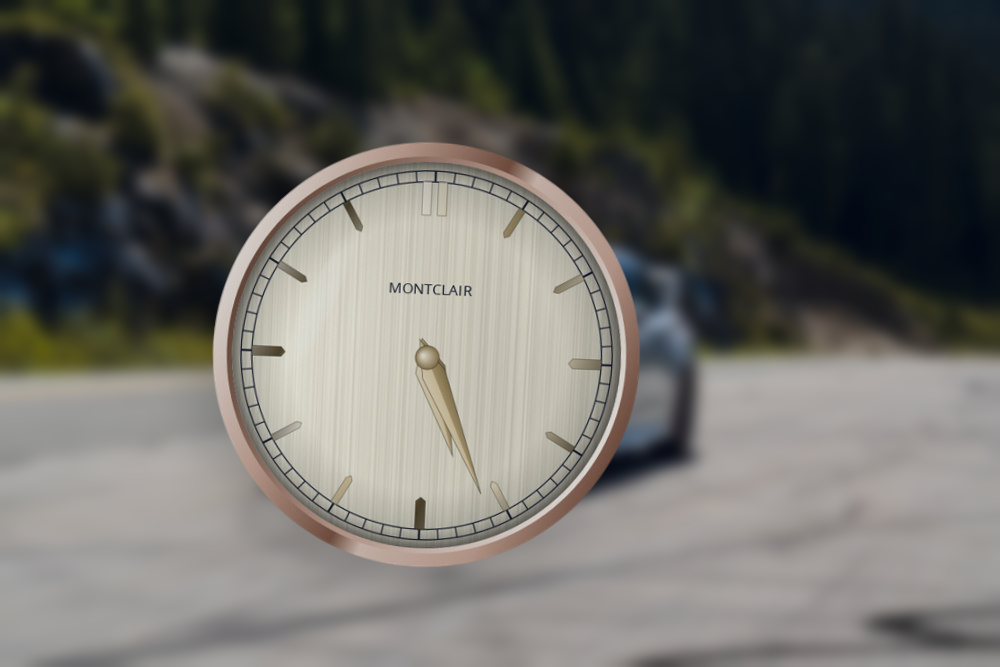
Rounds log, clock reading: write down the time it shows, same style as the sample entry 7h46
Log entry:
5h26
